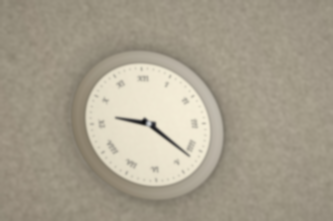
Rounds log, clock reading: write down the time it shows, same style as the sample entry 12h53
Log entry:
9h22
